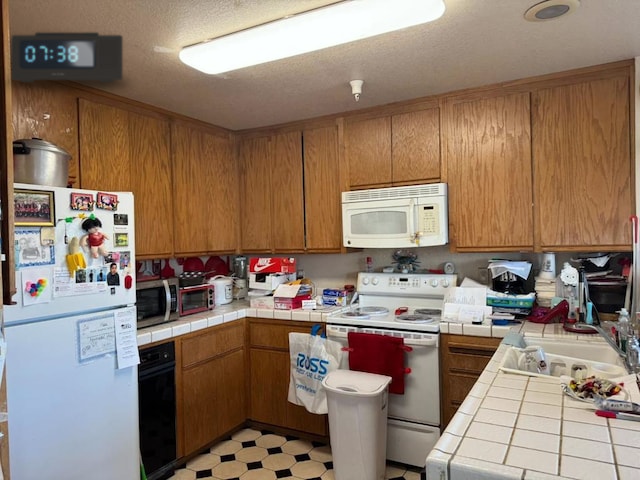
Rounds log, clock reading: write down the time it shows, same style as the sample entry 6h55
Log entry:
7h38
